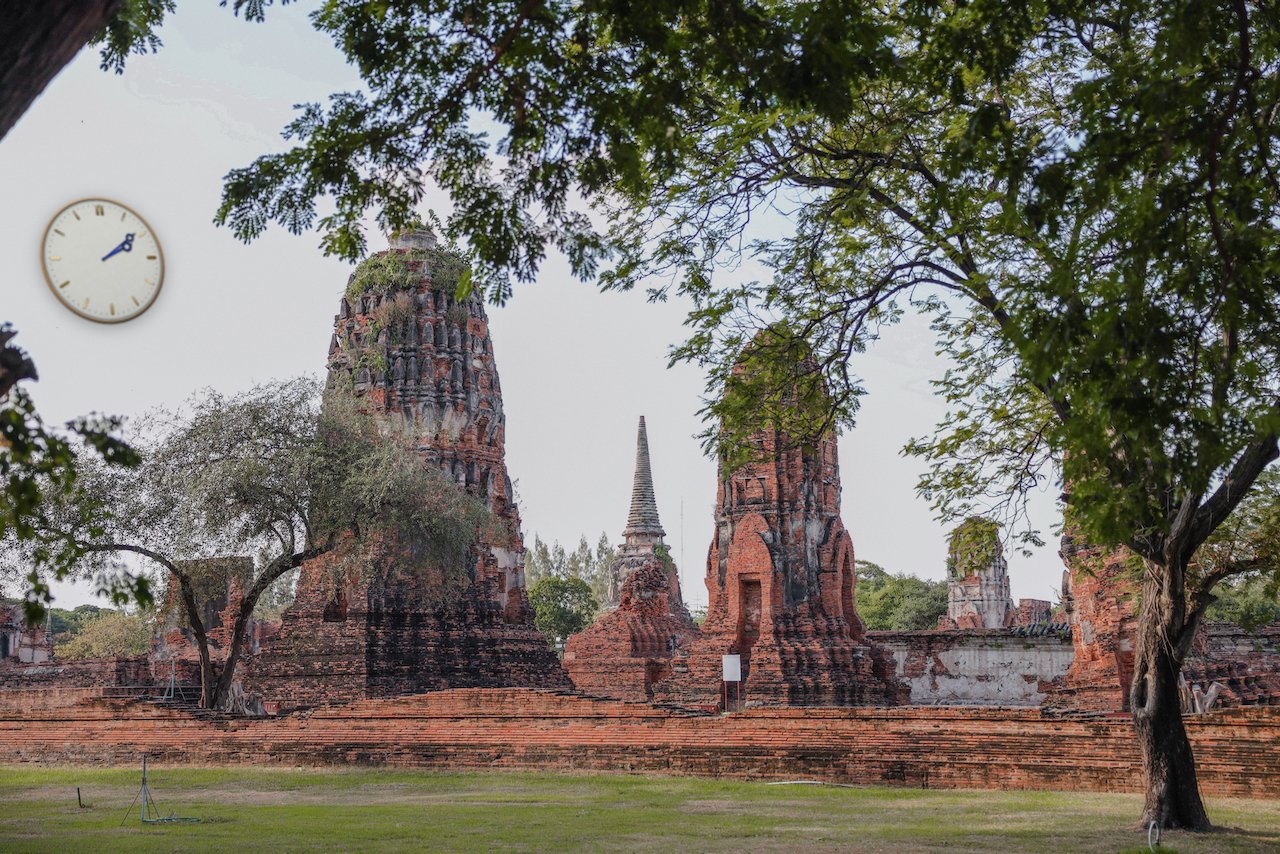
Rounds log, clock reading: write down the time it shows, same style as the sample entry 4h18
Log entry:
2h09
